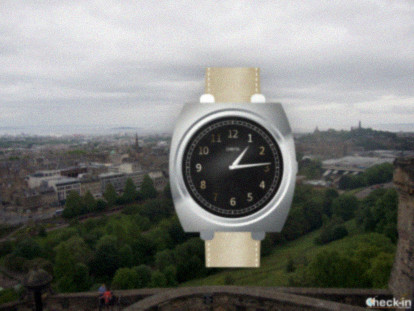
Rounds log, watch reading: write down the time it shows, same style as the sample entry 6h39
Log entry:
1h14
